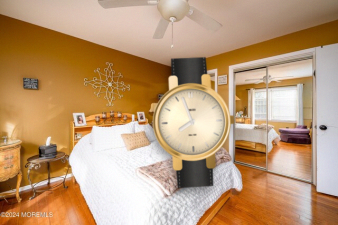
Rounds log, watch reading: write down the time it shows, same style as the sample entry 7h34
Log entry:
7h57
